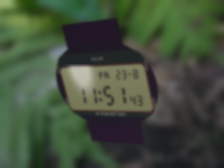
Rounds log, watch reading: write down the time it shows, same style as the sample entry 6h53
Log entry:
11h51
